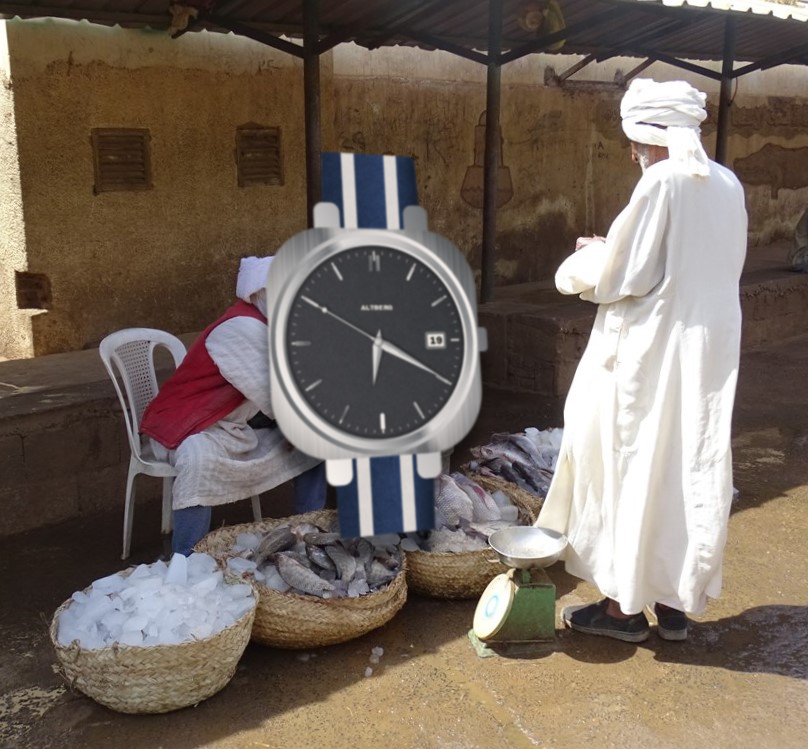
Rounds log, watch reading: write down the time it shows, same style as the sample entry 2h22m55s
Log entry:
6h19m50s
